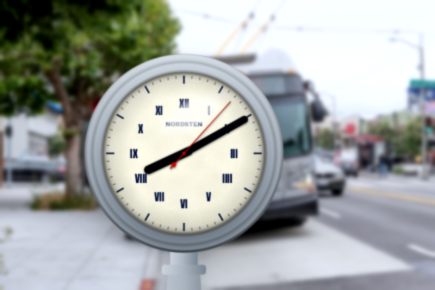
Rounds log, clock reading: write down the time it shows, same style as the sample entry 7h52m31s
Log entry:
8h10m07s
